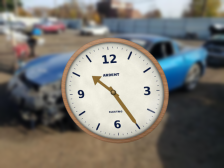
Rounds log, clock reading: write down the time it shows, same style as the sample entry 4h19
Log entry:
10h25
